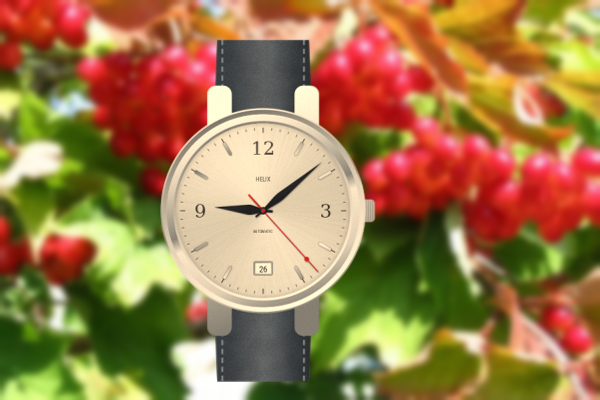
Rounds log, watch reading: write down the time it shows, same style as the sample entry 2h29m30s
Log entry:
9h08m23s
